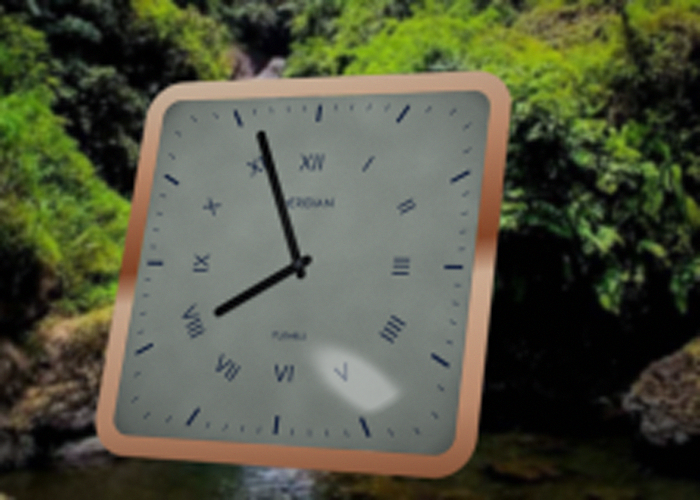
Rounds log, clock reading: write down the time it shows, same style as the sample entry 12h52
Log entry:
7h56
